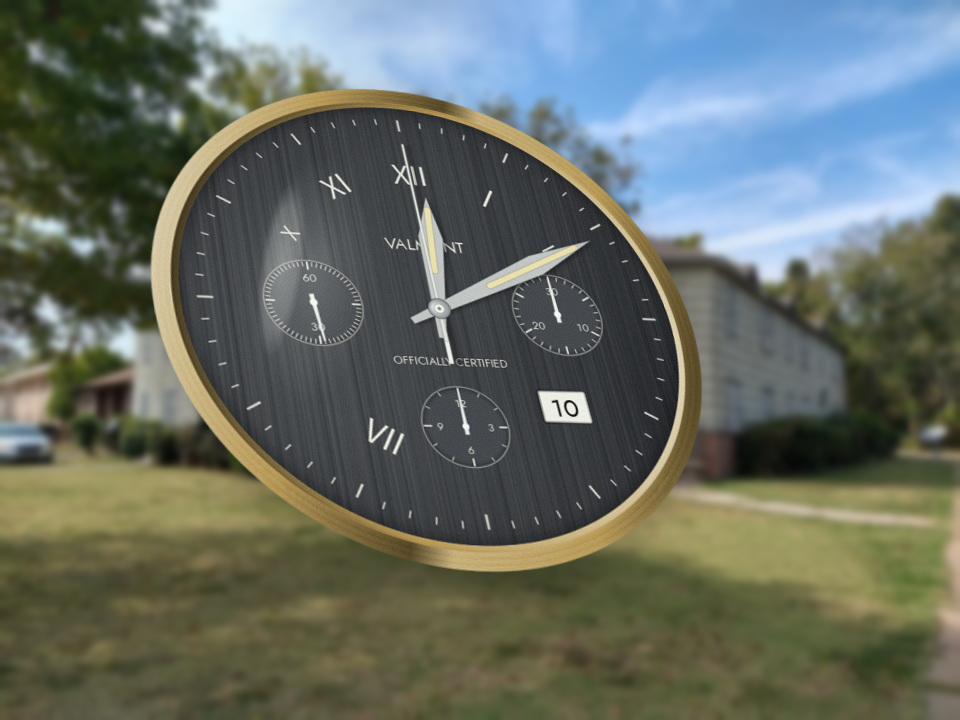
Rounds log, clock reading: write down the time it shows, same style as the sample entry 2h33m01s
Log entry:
12h10m29s
